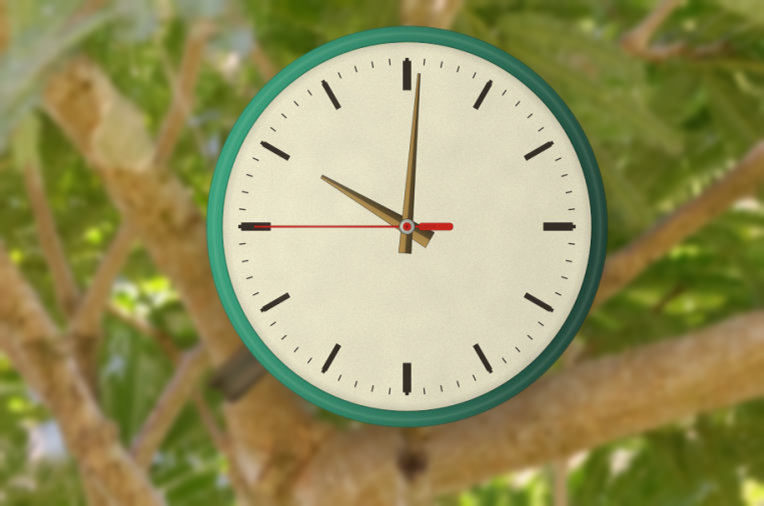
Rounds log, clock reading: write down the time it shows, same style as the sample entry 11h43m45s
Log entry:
10h00m45s
